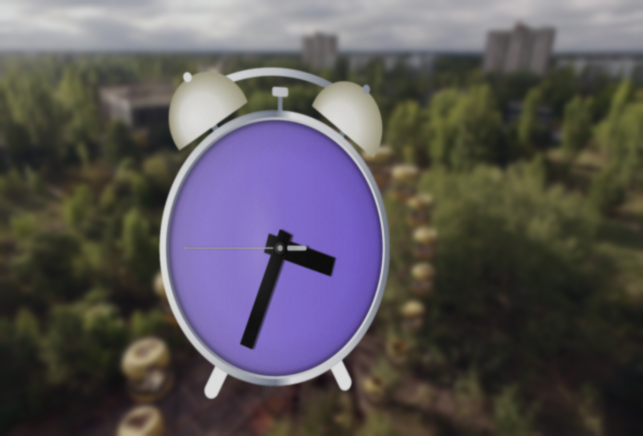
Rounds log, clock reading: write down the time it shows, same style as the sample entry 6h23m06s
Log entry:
3h33m45s
